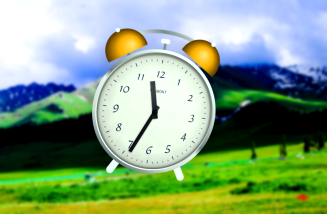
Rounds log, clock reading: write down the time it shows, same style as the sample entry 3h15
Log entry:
11h34
